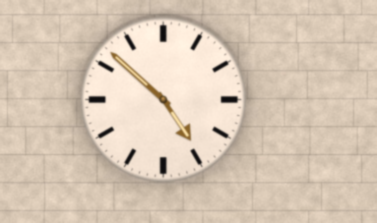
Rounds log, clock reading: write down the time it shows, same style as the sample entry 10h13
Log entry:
4h52
